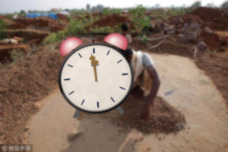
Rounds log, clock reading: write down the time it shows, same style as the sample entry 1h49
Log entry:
11h59
